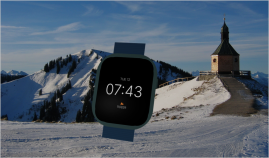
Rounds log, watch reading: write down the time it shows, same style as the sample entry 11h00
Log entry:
7h43
